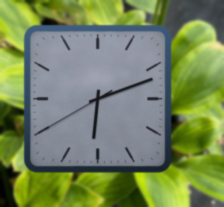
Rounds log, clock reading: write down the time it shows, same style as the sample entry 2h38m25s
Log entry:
6h11m40s
